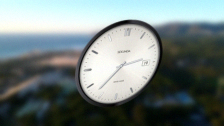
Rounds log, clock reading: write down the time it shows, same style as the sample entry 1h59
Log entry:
2h37
